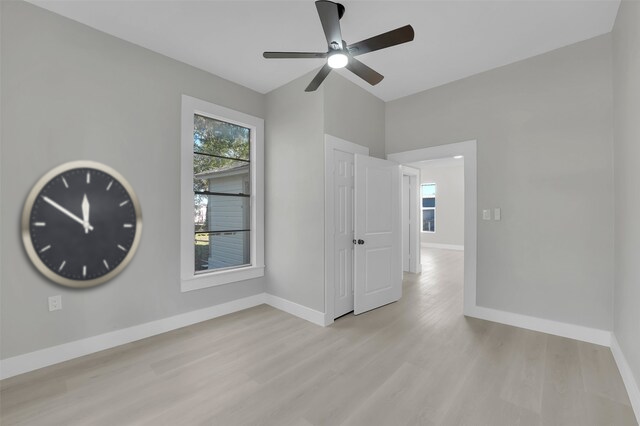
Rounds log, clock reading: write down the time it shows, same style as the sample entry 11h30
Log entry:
11h50
